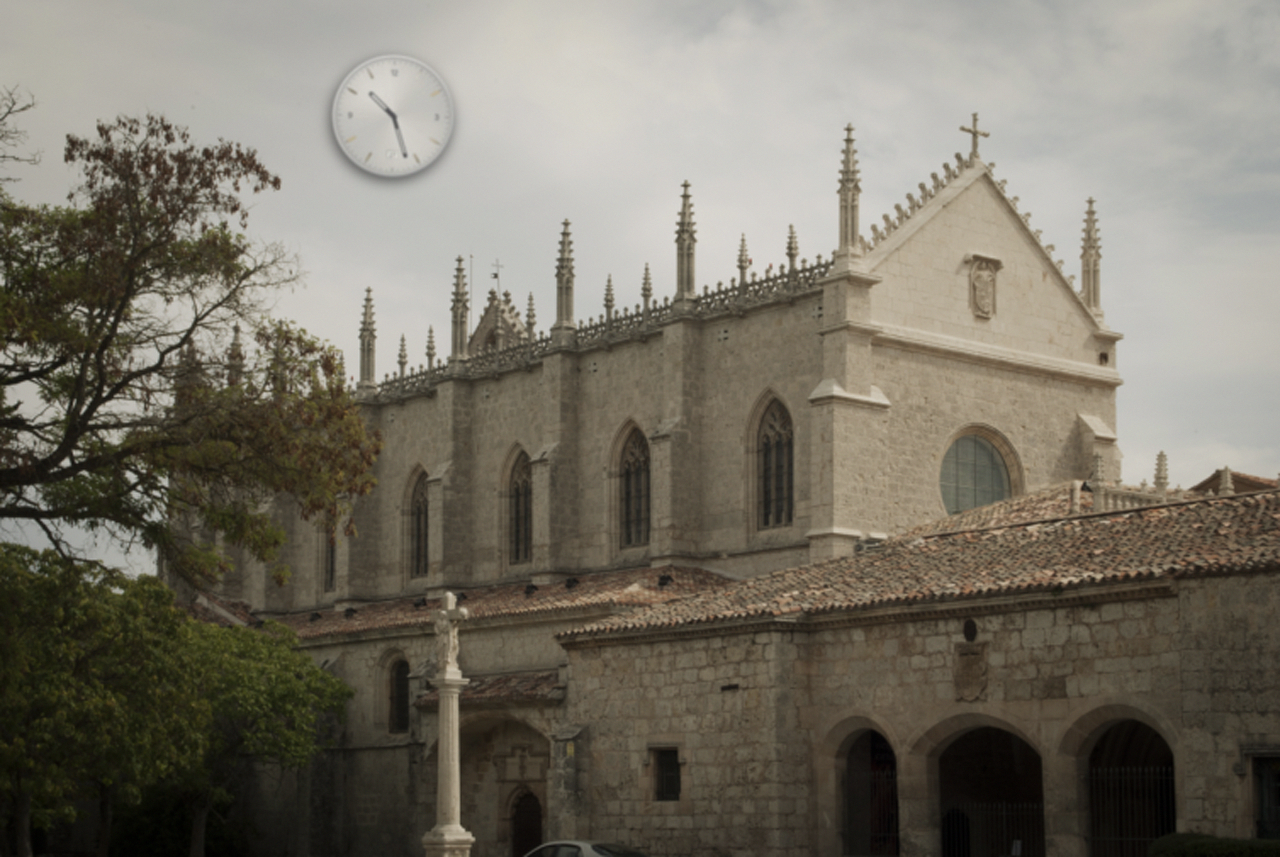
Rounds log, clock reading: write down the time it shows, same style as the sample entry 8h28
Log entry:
10h27
